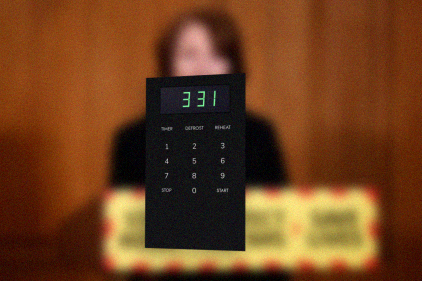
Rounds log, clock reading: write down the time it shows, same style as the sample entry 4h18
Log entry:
3h31
